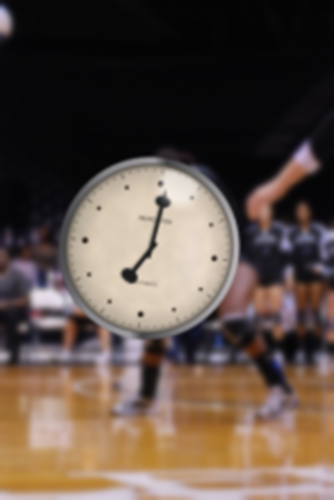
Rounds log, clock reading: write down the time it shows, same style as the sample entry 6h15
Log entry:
7h01
